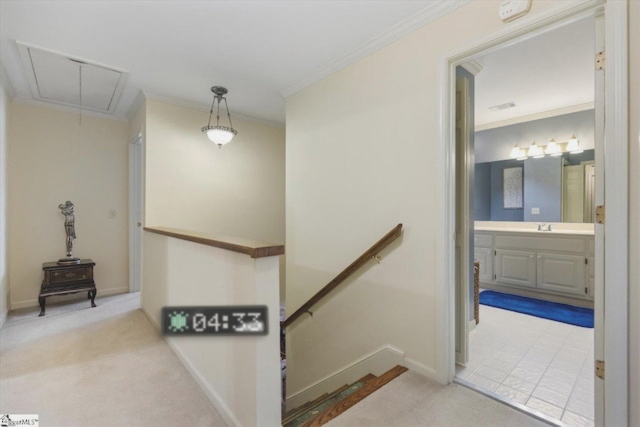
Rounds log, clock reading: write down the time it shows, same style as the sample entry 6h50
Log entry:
4h33
